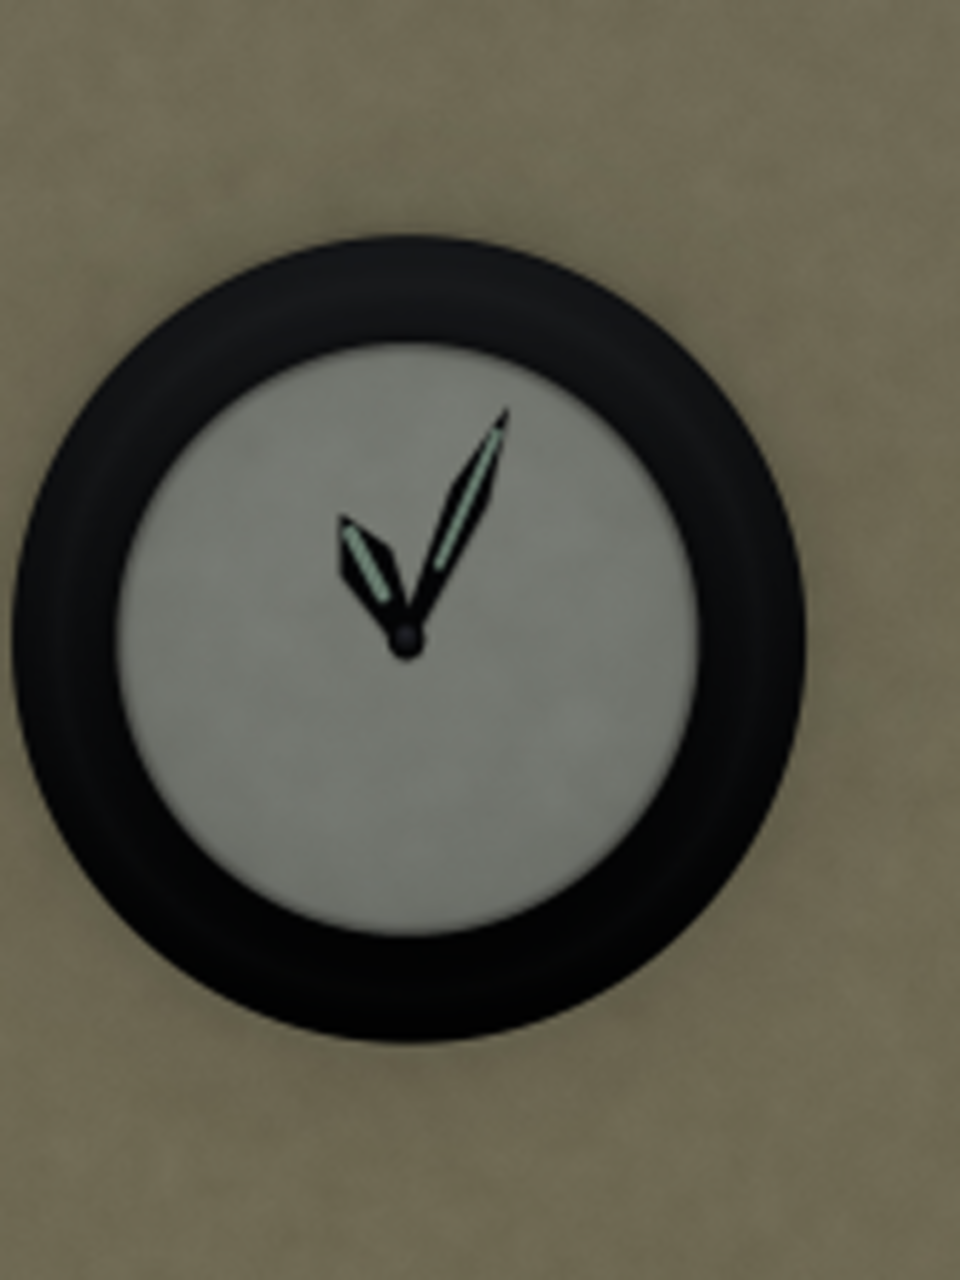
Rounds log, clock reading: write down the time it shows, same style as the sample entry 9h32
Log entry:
11h04
